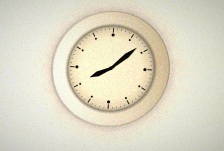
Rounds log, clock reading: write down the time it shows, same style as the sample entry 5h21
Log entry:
8h08
